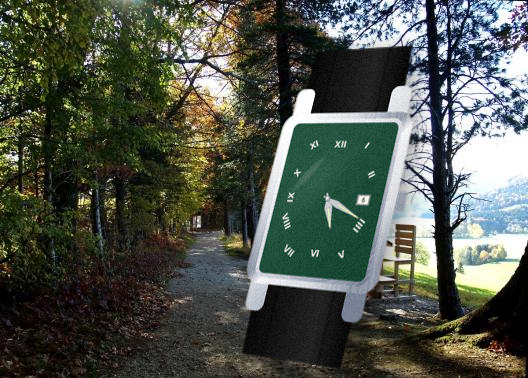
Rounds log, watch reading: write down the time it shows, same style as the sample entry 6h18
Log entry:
5h19
